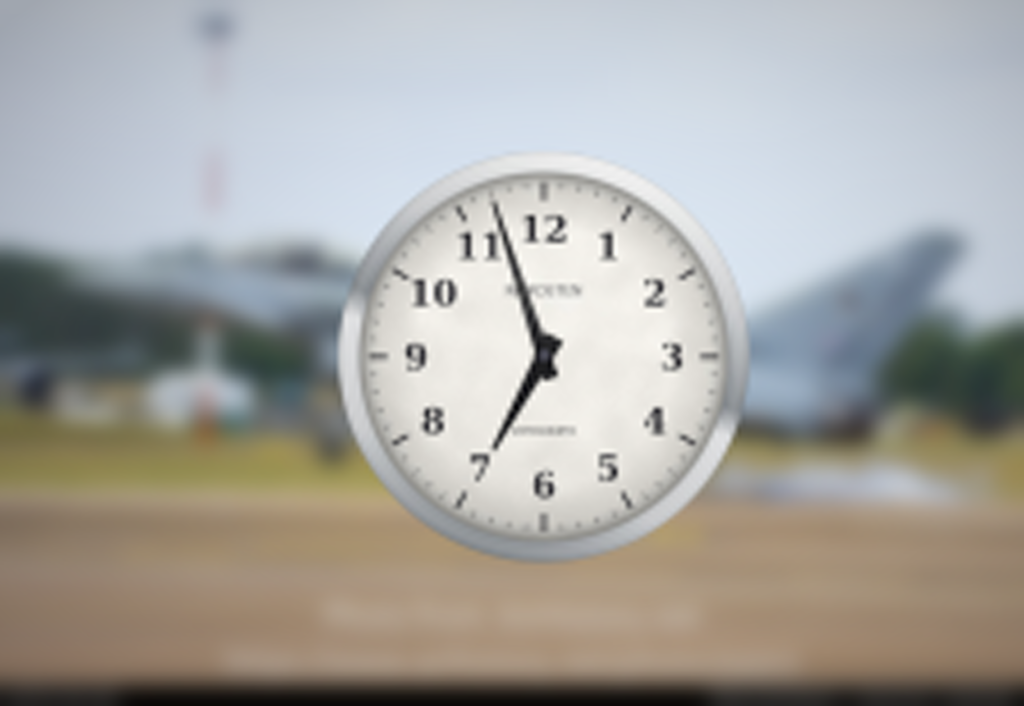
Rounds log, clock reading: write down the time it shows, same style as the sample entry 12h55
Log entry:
6h57
